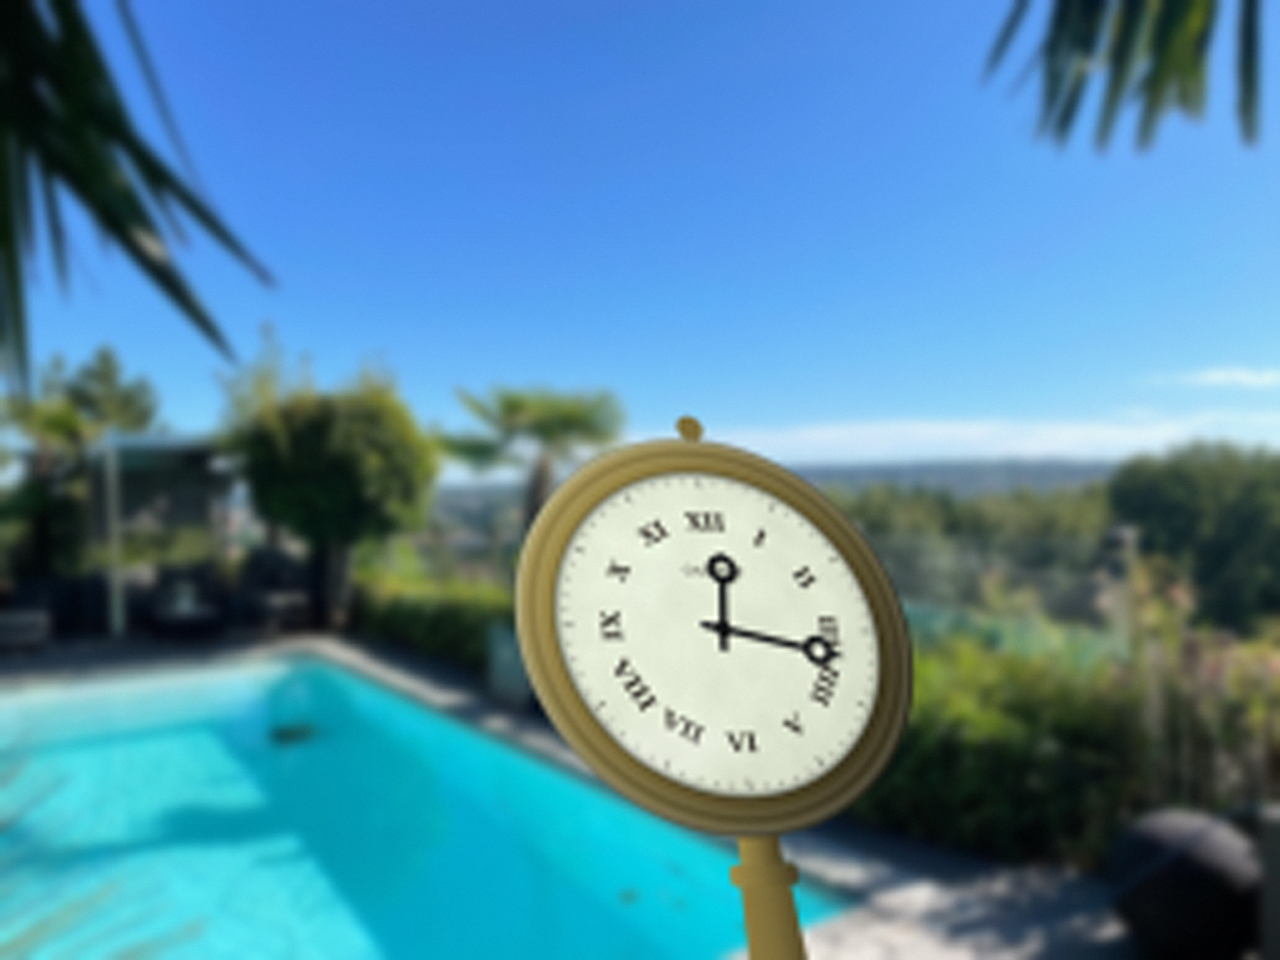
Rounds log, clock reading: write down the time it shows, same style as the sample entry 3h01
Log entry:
12h17
